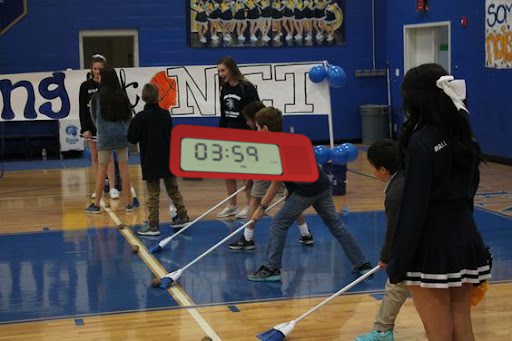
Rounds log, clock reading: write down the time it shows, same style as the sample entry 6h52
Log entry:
3h59
